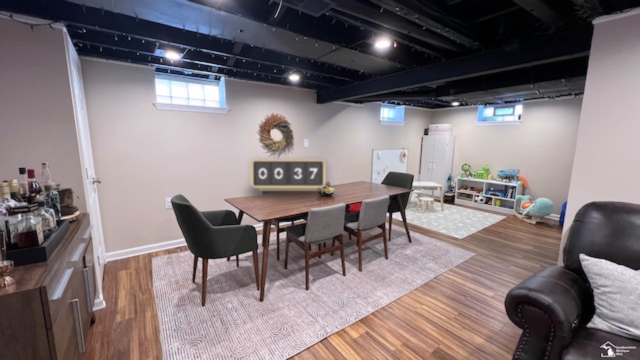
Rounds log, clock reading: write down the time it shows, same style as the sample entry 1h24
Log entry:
0h37
